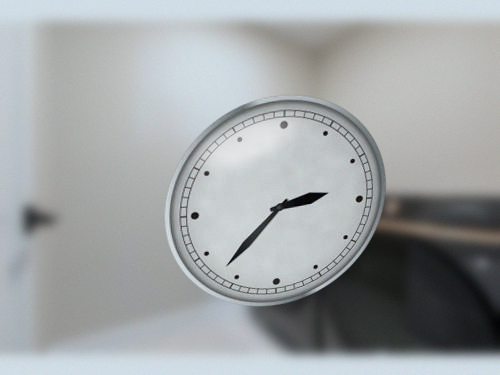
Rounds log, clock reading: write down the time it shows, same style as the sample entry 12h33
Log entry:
2h37
